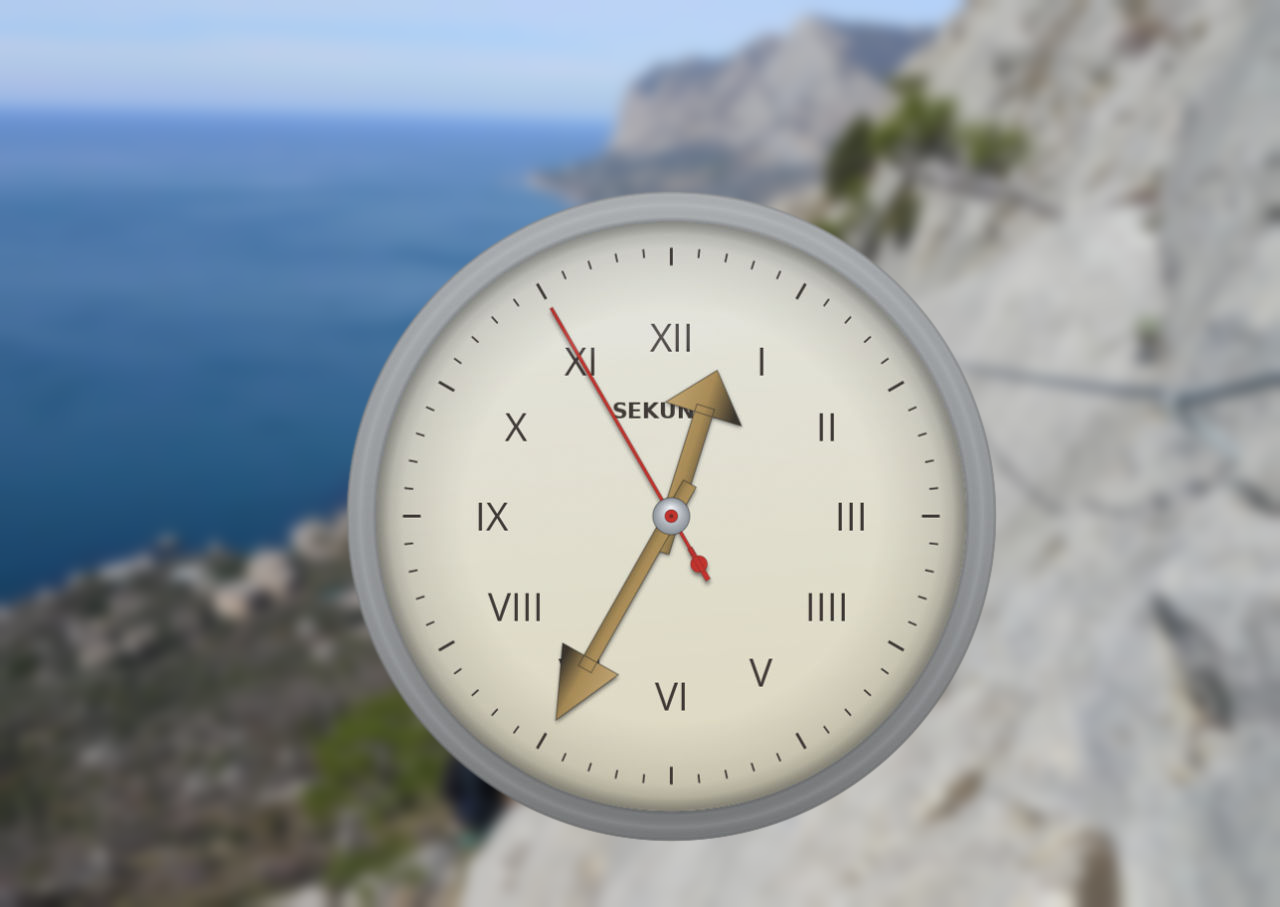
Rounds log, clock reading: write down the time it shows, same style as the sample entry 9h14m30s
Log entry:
12h34m55s
